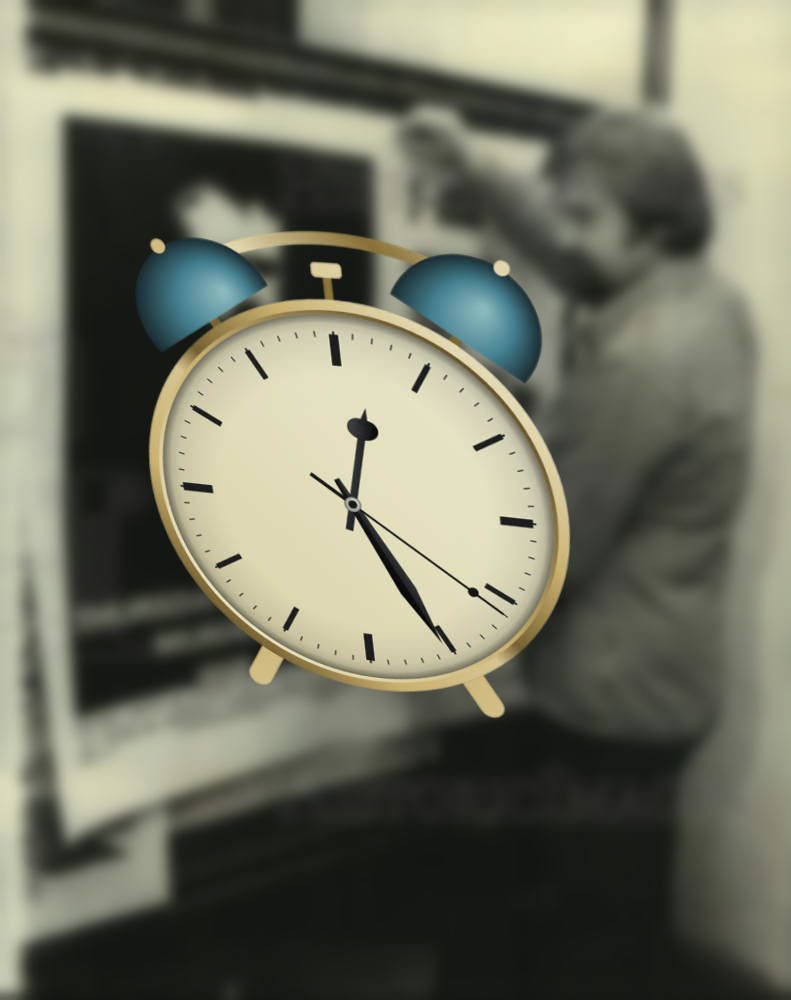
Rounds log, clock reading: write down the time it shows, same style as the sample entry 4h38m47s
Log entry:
12h25m21s
